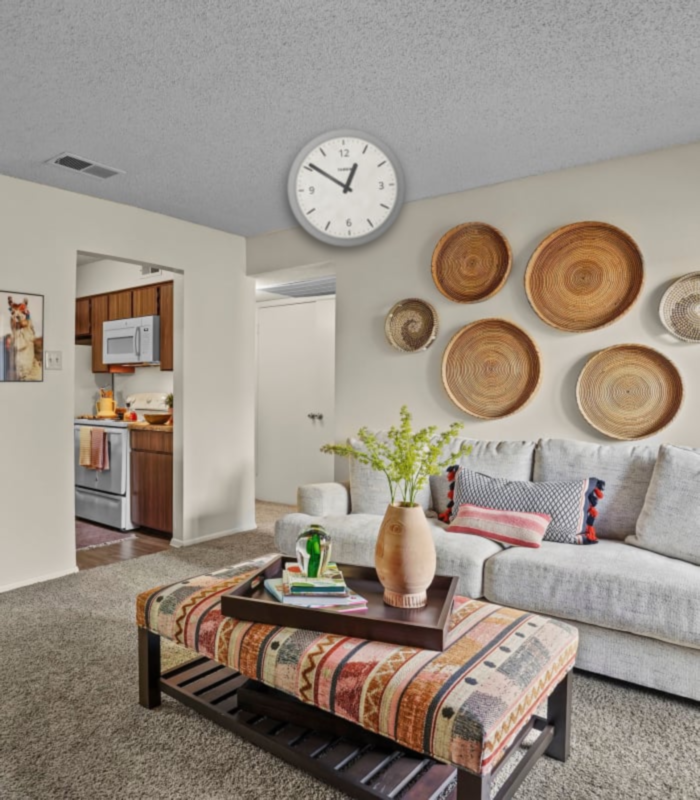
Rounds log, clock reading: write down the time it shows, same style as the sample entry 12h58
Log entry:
12h51
